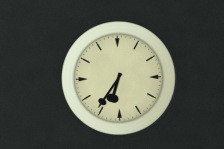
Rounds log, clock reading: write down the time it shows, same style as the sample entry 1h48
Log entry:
6h36
